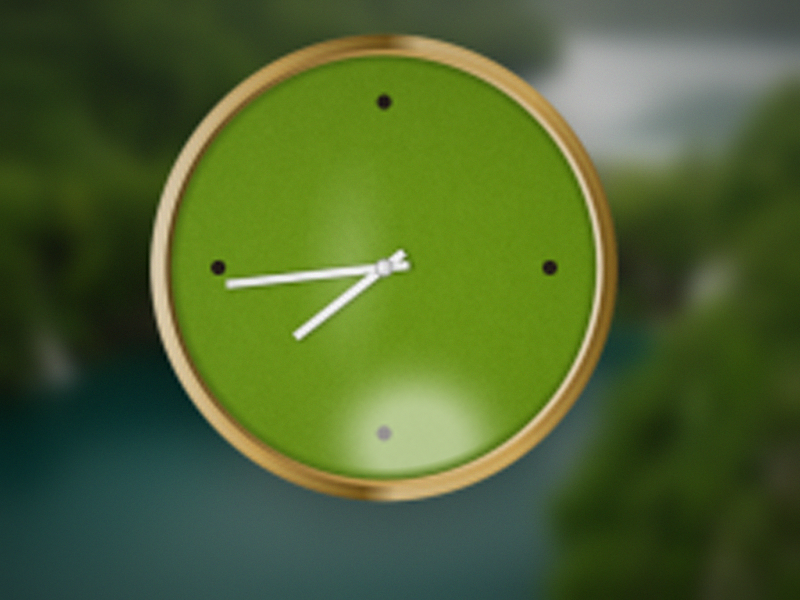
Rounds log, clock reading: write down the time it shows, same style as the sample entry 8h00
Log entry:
7h44
